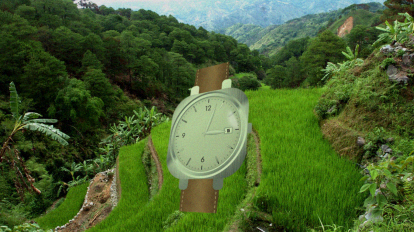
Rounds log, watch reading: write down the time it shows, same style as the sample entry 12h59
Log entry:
3h03
